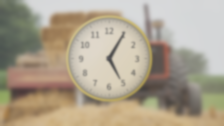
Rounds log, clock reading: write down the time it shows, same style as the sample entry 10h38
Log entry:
5h05
